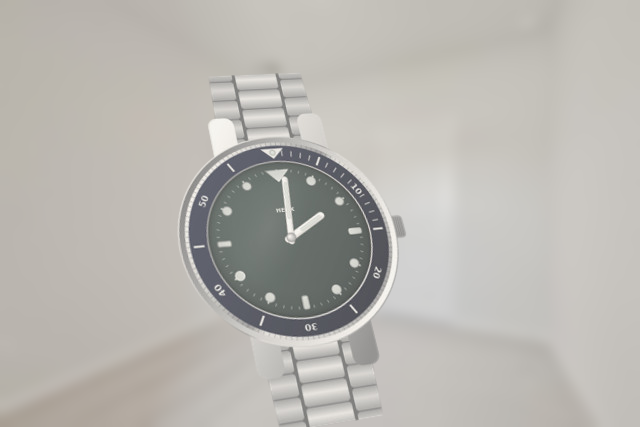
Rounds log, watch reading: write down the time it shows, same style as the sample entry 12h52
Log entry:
2h01
